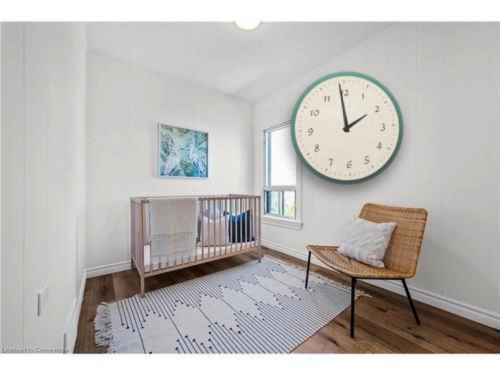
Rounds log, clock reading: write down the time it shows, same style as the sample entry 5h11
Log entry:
1h59
